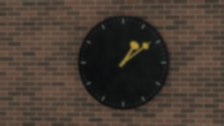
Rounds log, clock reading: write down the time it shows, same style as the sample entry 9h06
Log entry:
1h09
